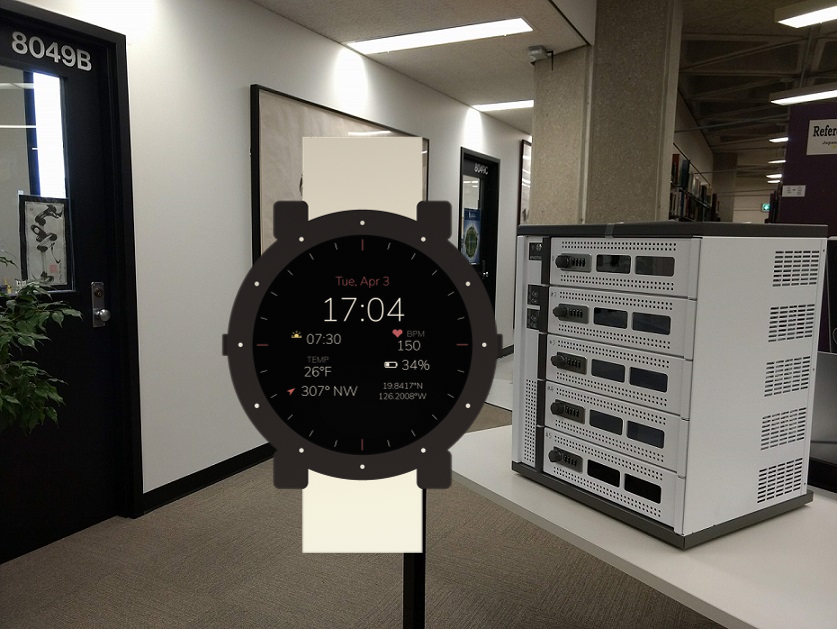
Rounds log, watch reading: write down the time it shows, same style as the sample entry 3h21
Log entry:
17h04
